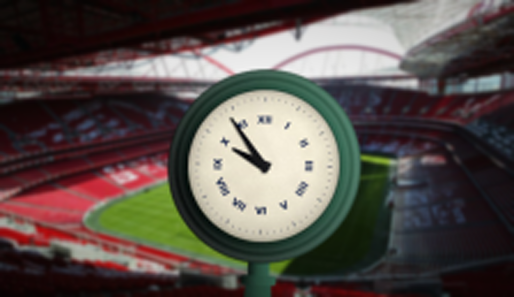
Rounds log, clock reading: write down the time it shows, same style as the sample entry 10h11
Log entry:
9h54
